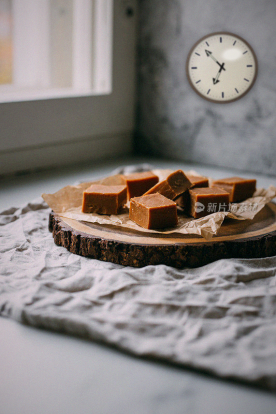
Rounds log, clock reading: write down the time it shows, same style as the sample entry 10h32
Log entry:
6h53
